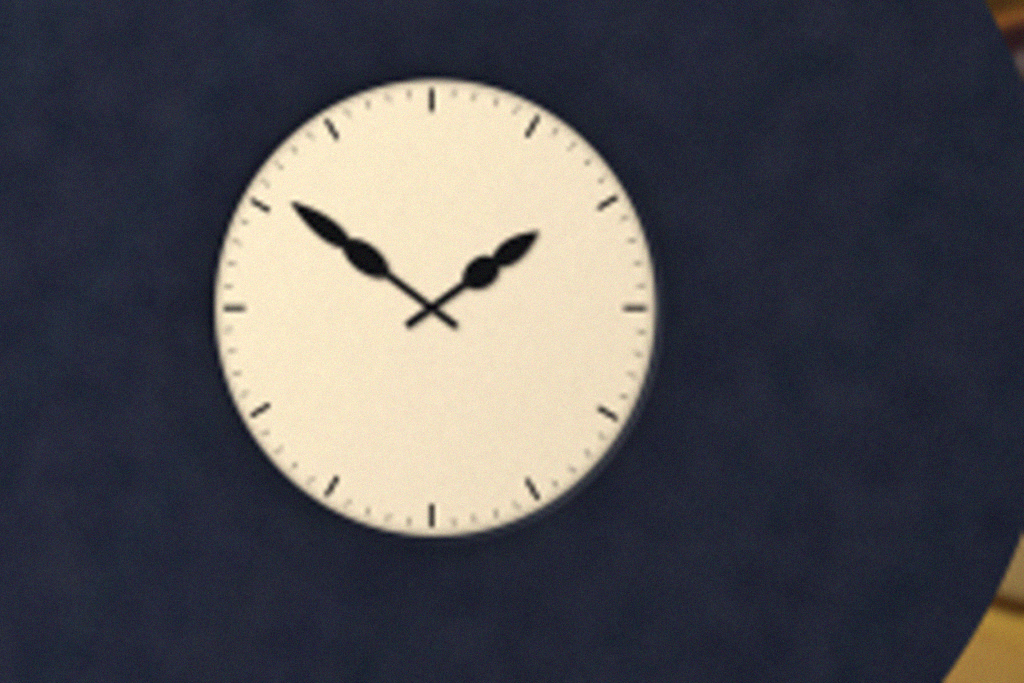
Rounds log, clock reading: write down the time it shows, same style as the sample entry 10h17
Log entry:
1h51
